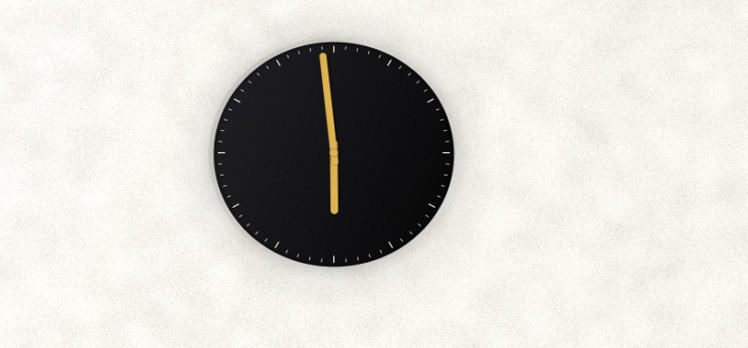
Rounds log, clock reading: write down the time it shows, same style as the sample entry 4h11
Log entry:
5h59
